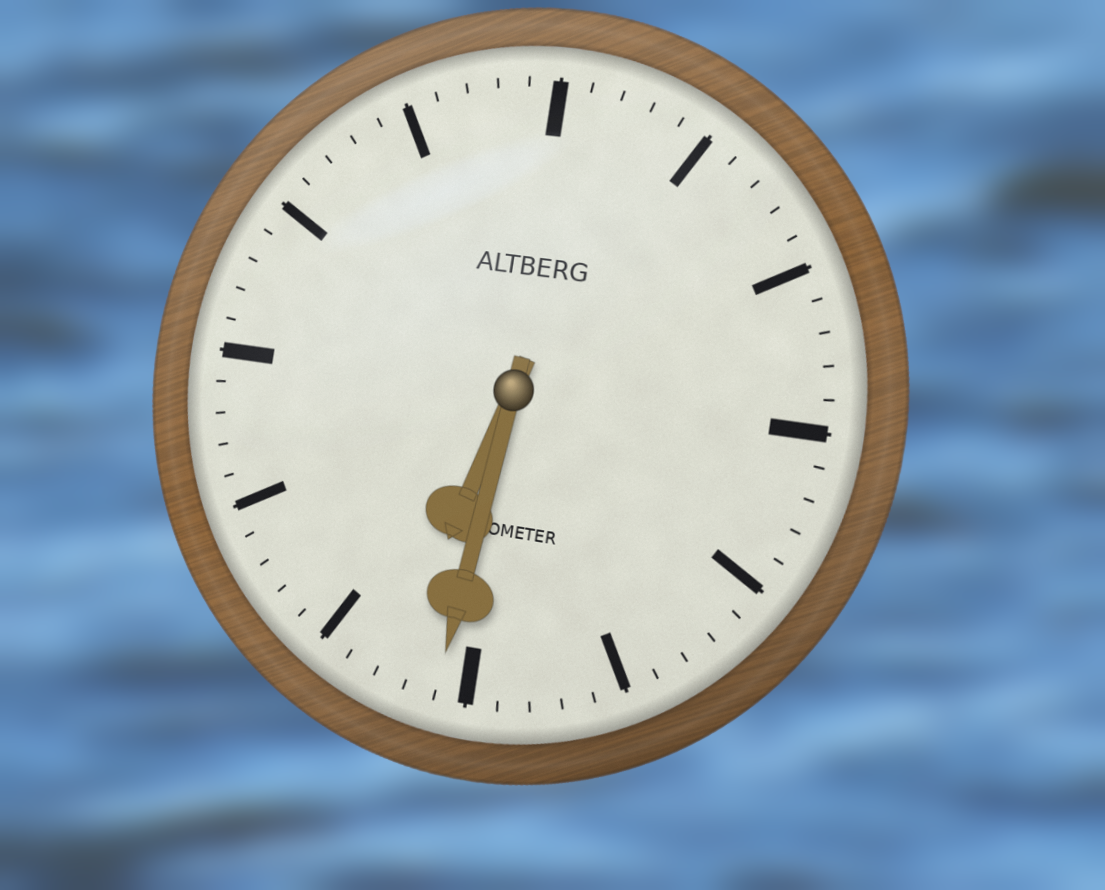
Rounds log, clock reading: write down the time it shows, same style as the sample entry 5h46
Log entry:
6h31
